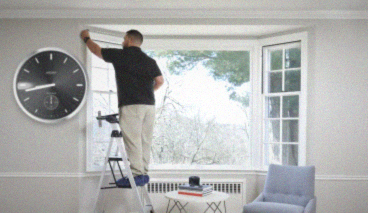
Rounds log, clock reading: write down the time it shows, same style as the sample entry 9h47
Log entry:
8h43
